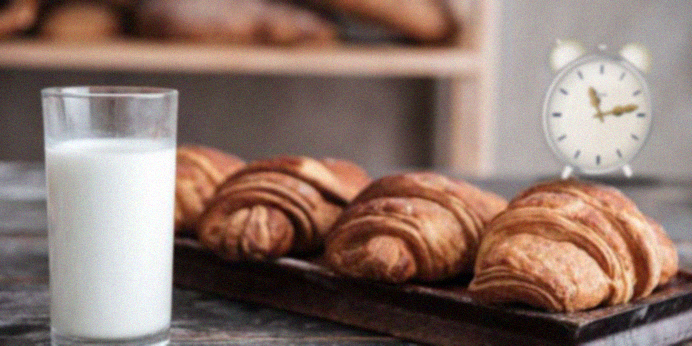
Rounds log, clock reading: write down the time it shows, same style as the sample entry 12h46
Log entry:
11h13
